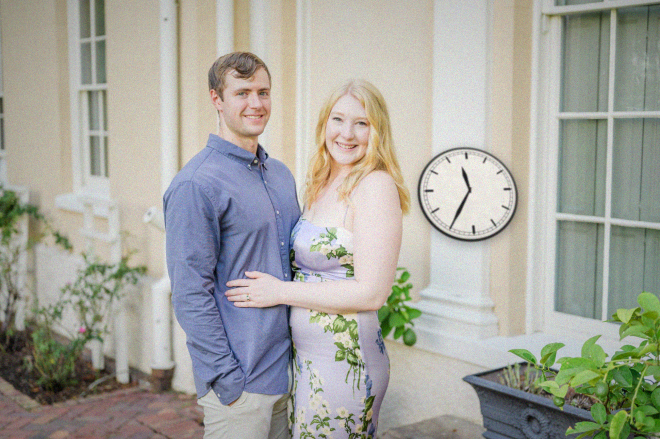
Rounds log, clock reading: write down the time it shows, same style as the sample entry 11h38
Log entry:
11h35
